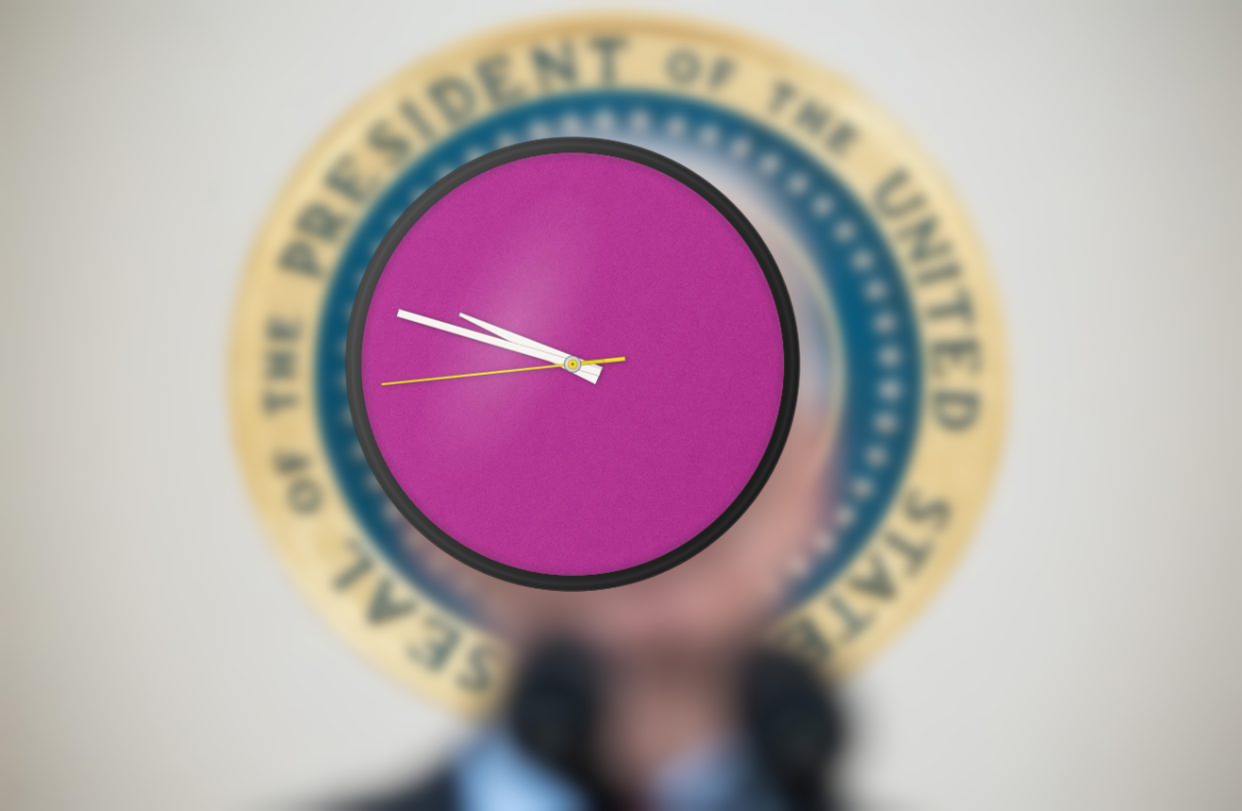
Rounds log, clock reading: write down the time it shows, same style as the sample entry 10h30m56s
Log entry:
9h47m44s
